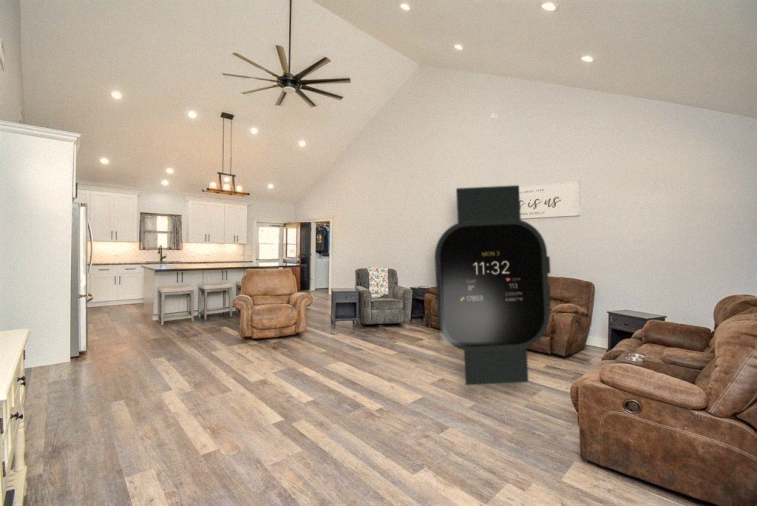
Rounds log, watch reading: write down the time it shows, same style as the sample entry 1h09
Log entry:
11h32
